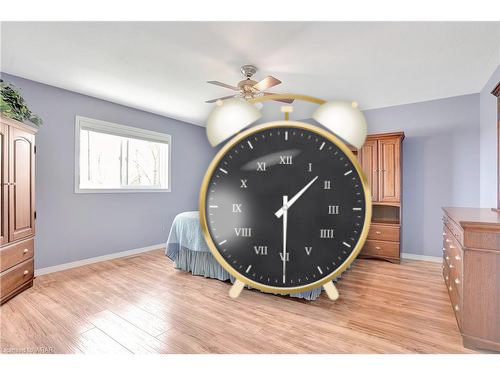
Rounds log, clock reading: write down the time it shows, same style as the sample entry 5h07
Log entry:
1h30
